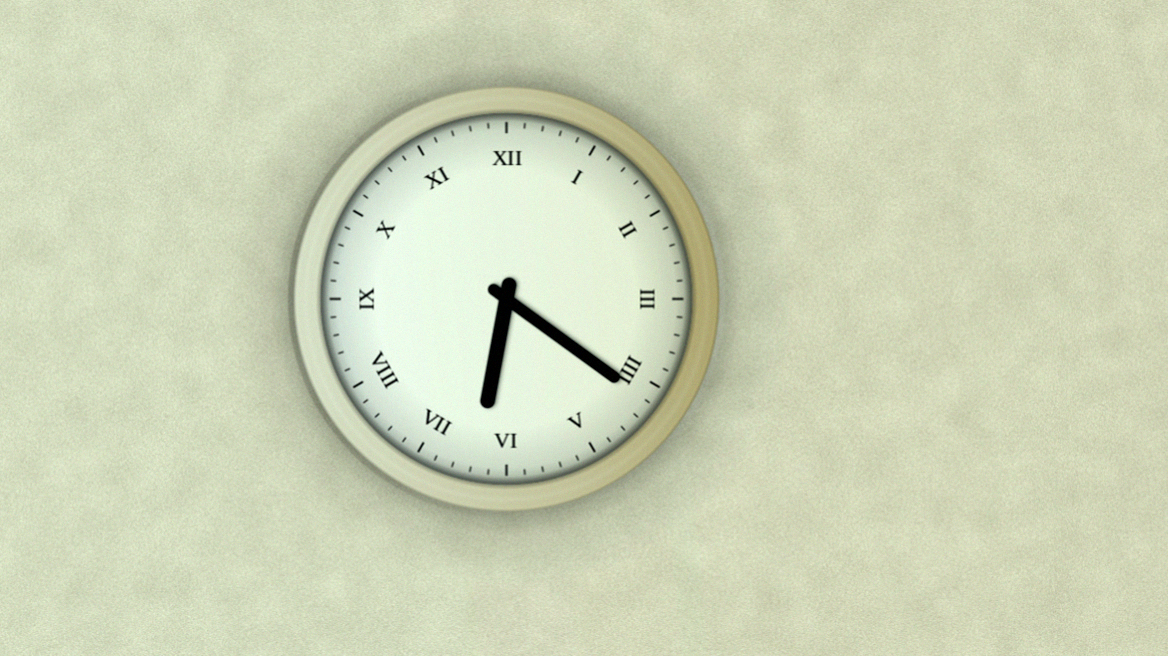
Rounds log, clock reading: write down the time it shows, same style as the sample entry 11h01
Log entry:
6h21
